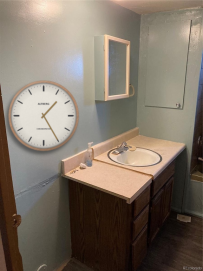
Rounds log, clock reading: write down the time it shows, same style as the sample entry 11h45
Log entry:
1h25
